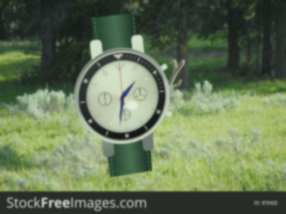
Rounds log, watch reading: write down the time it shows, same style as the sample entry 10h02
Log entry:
1h32
